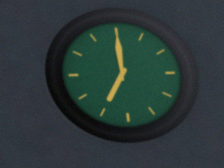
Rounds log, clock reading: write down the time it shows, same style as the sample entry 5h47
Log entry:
7h00
